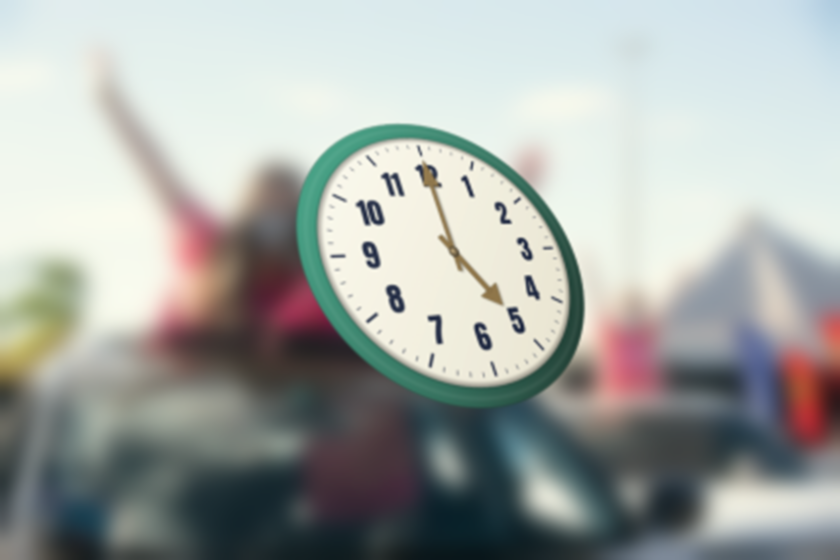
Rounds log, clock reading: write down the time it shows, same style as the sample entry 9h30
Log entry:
5h00
